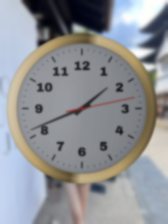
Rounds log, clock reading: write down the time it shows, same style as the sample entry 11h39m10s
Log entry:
1h41m13s
